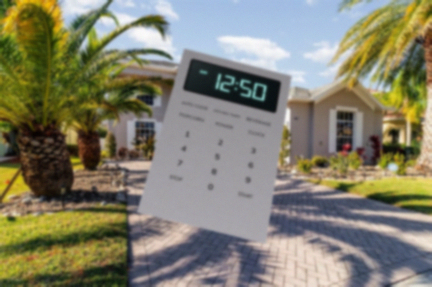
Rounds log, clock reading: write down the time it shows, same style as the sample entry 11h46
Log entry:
12h50
